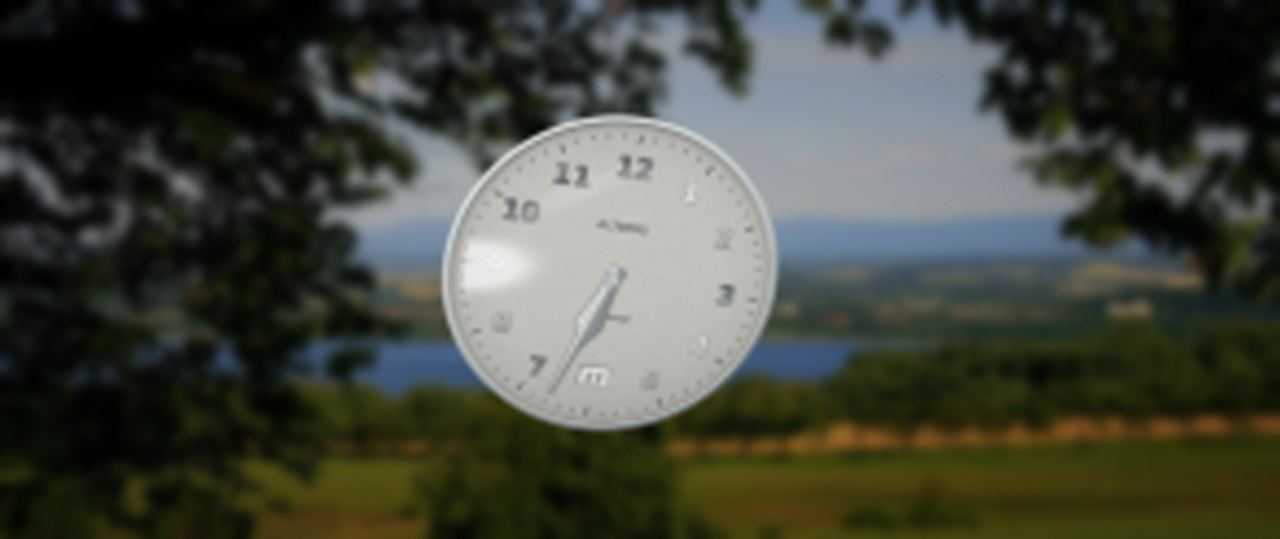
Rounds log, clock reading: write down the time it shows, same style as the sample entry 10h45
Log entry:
6h33
